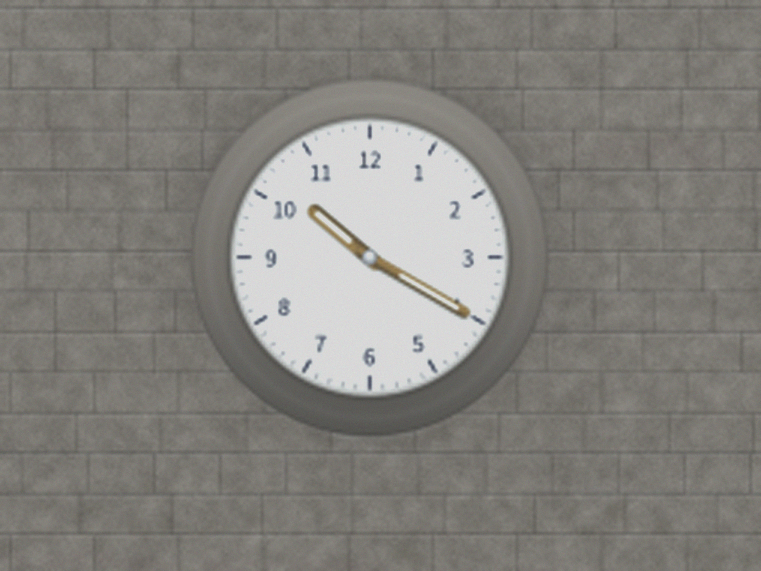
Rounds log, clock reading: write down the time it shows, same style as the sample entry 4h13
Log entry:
10h20
